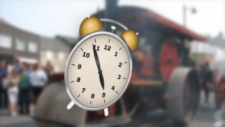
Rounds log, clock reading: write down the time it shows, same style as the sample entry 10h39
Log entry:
4h54
